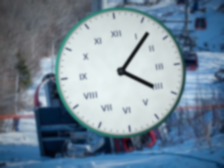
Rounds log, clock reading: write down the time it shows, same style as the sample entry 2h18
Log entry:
4h07
